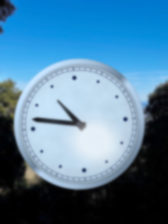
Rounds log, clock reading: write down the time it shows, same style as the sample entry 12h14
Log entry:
10h47
